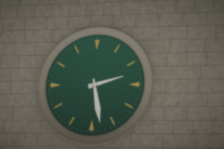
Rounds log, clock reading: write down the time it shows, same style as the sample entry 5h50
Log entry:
2h28
